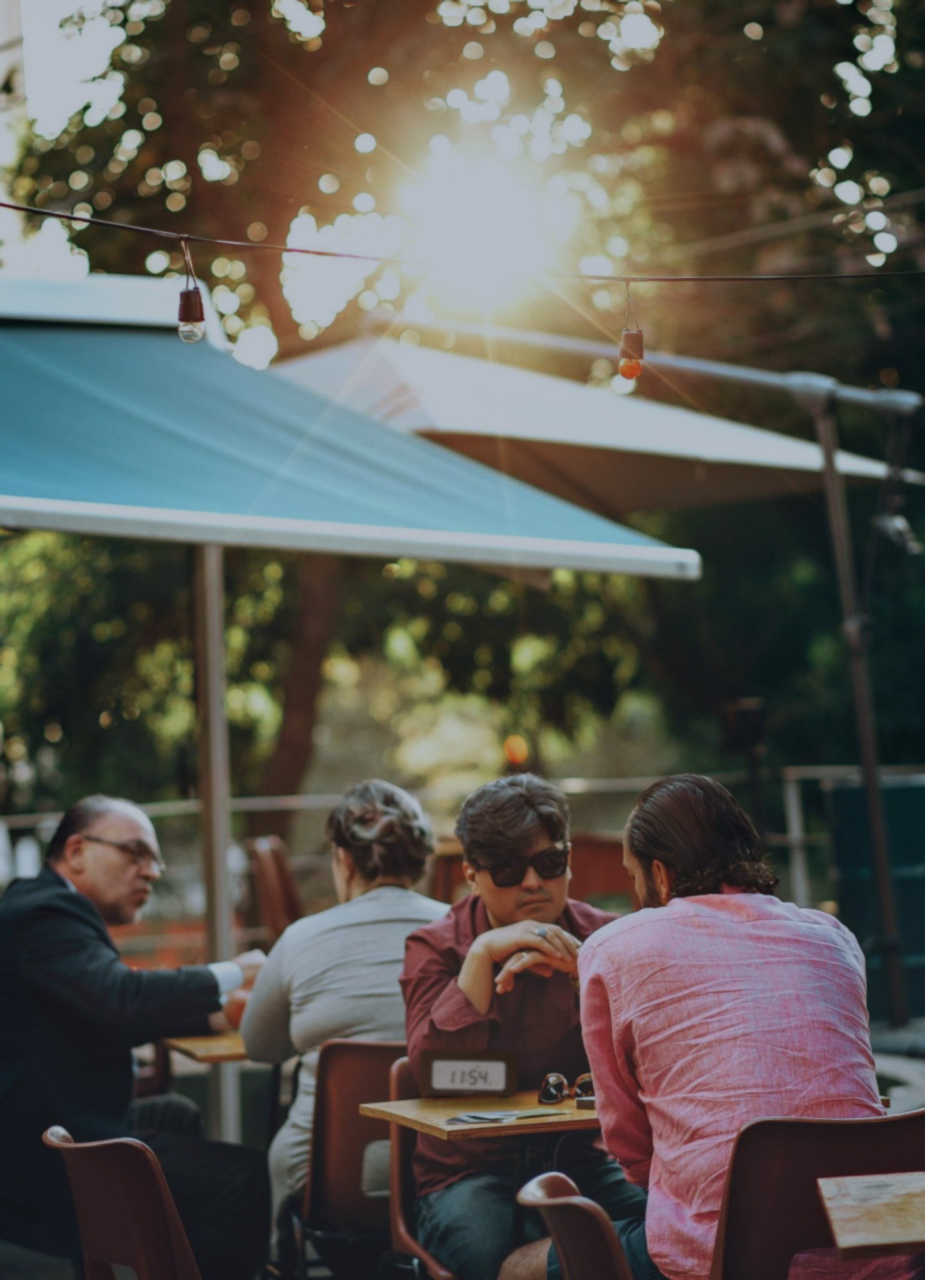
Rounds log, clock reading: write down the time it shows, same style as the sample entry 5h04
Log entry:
11h54
